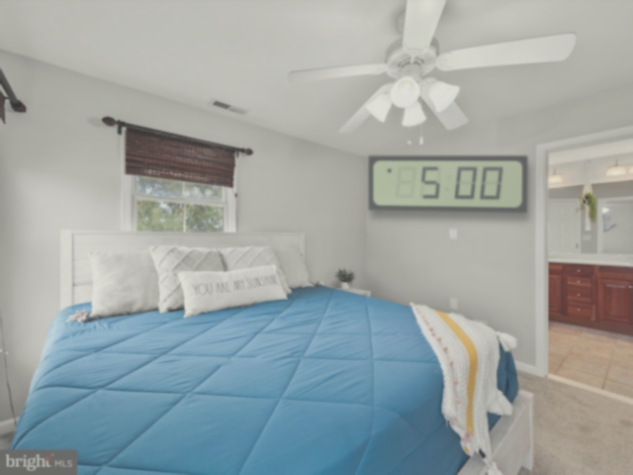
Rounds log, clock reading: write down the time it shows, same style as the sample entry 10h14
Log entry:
5h00
